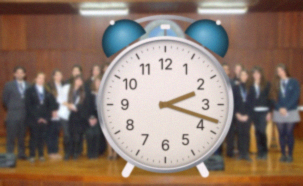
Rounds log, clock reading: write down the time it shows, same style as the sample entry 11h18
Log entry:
2h18
